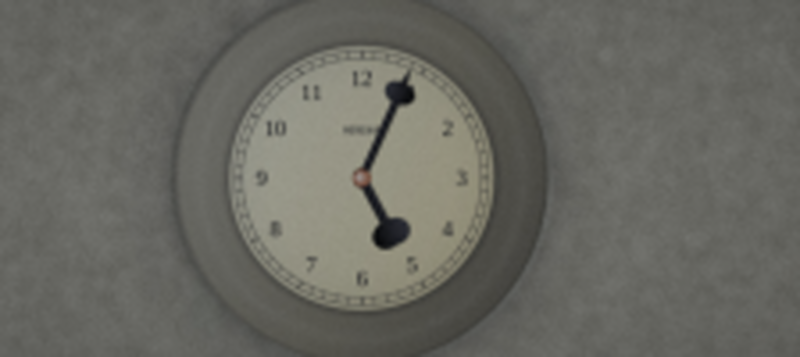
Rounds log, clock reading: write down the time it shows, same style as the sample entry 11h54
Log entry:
5h04
